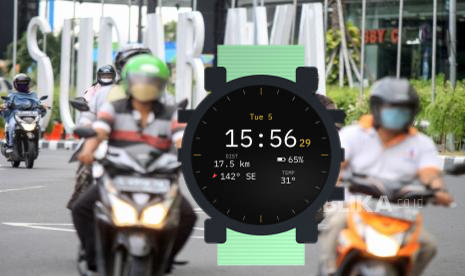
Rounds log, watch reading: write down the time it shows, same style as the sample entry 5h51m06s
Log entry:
15h56m29s
